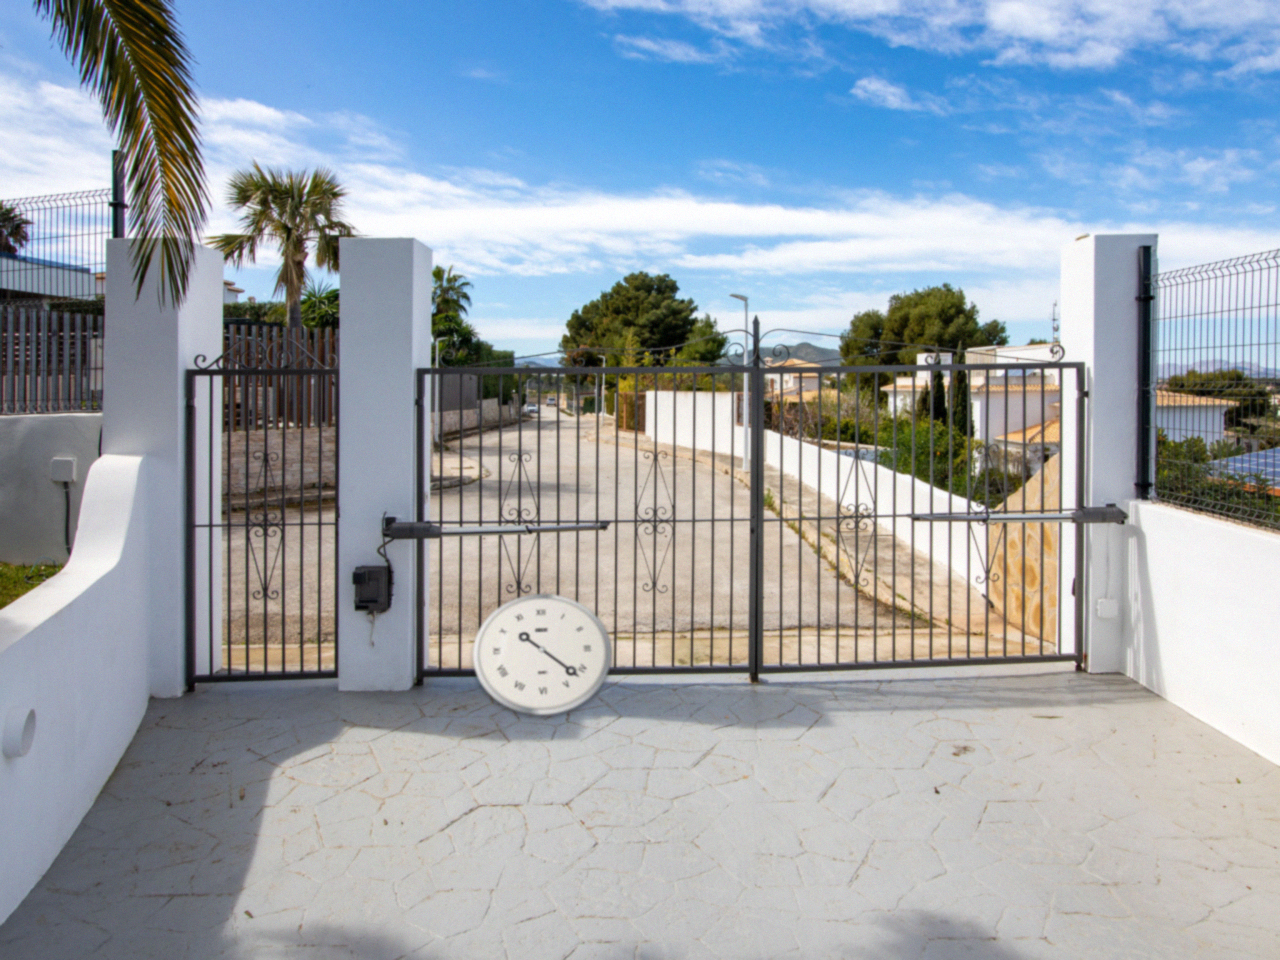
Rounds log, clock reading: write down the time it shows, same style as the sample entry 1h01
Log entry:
10h22
